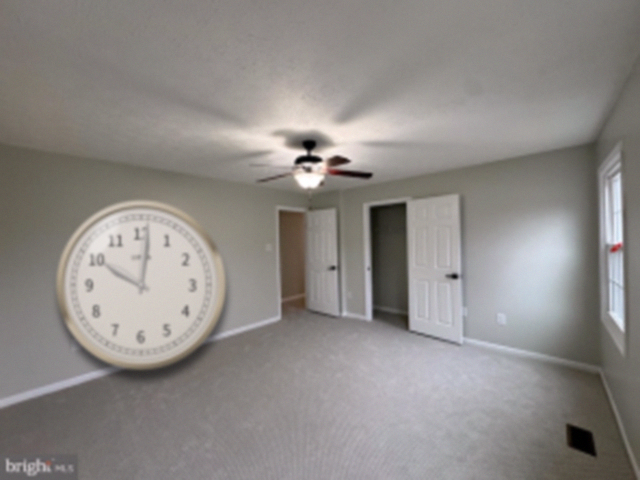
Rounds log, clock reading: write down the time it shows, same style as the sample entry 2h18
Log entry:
10h01
